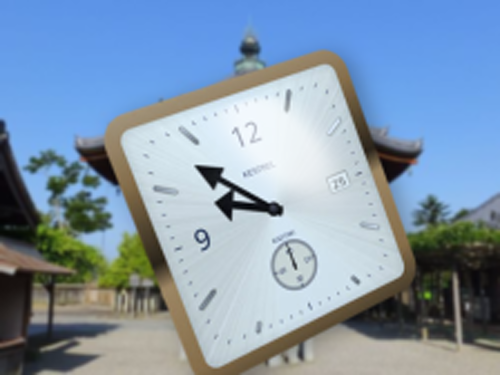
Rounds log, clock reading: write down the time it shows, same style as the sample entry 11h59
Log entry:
9h53
